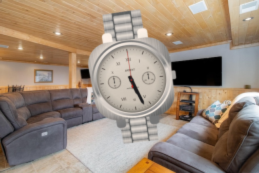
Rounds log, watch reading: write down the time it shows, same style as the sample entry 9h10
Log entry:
5h27
